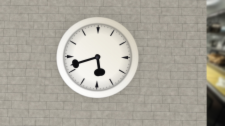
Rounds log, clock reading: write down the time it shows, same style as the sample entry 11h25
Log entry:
5h42
